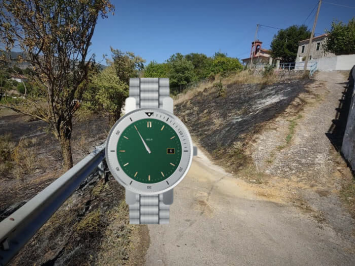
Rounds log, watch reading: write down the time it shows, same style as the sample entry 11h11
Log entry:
10h55
